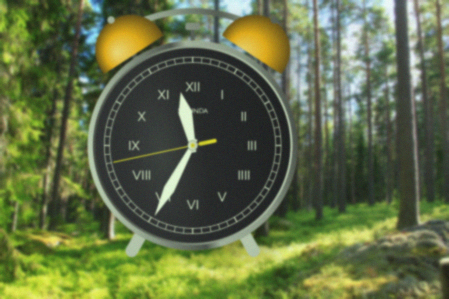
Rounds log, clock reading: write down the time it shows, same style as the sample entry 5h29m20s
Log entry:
11h34m43s
